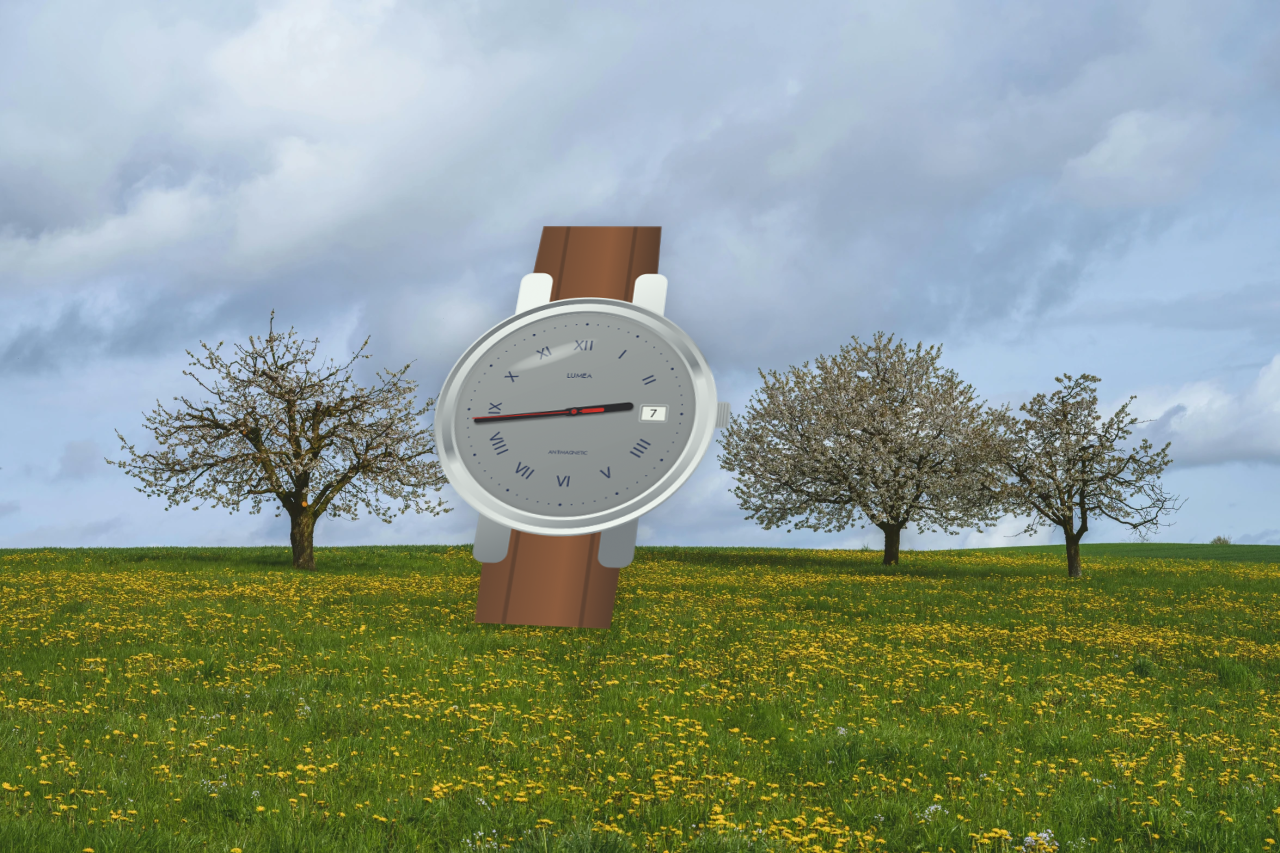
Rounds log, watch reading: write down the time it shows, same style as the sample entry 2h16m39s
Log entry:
2h43m44s
